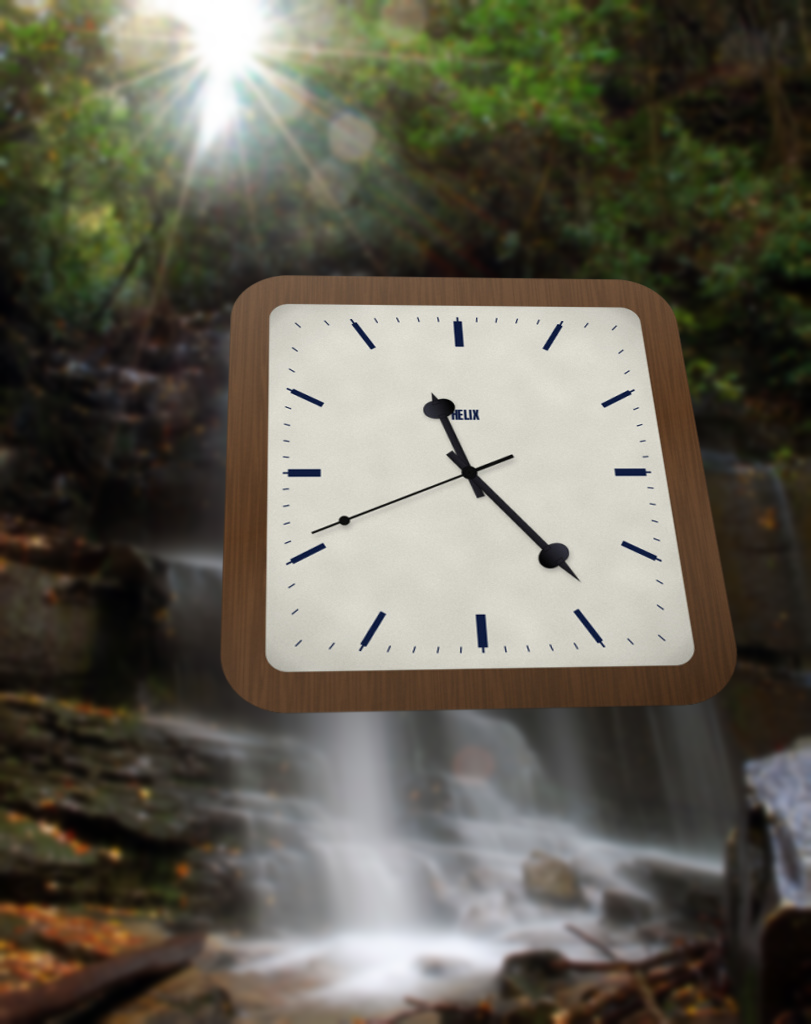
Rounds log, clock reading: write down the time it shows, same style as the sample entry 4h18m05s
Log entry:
11h23m41s
